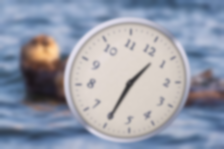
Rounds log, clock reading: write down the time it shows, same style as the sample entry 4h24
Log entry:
12h30
